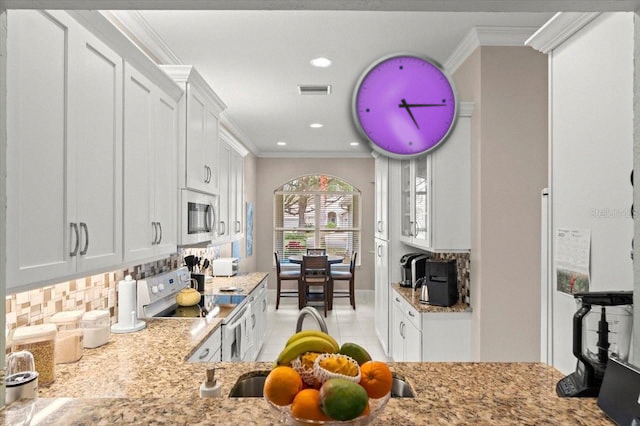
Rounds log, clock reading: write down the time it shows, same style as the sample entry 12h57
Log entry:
5h16
